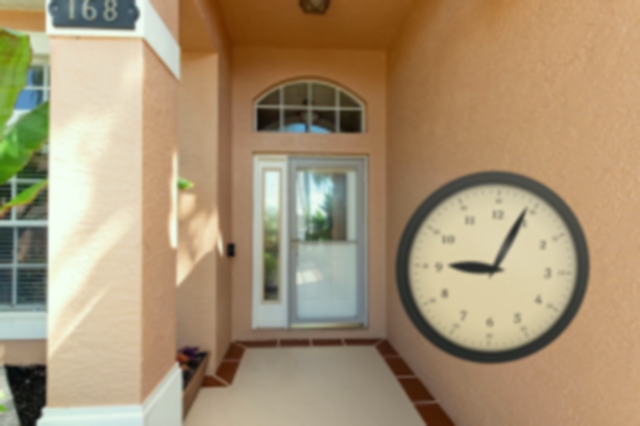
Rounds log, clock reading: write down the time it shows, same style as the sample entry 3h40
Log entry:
9h04
